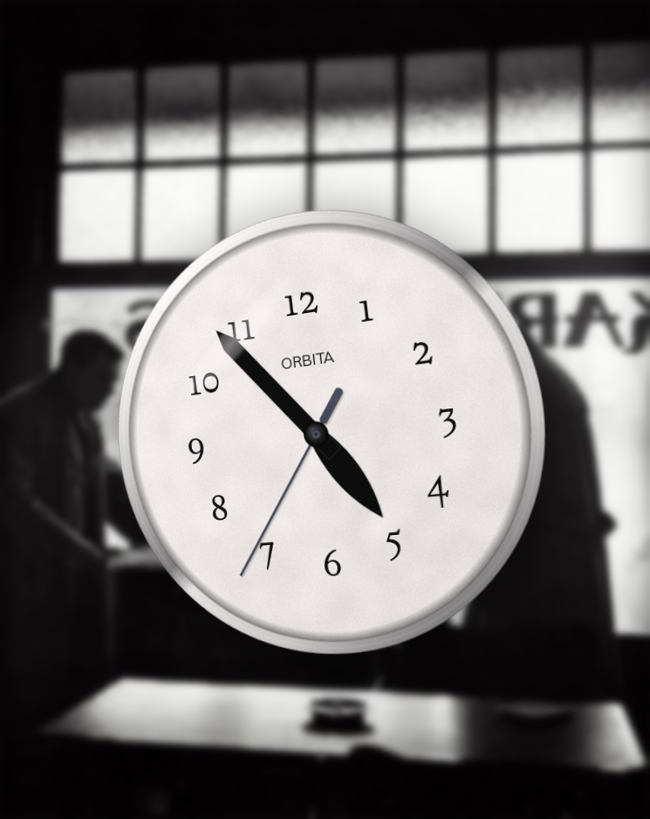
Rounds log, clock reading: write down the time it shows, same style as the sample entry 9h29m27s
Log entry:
4h53m36s
